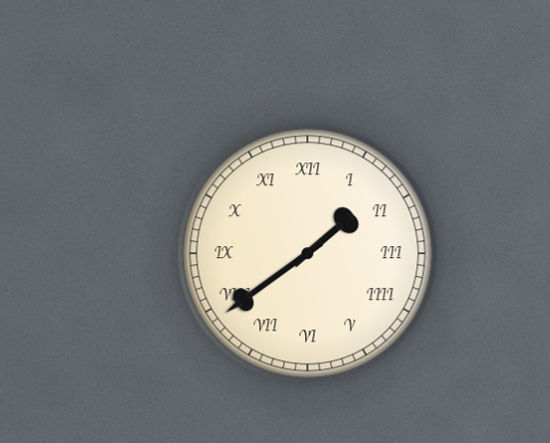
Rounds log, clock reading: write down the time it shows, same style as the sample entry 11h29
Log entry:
1h39
